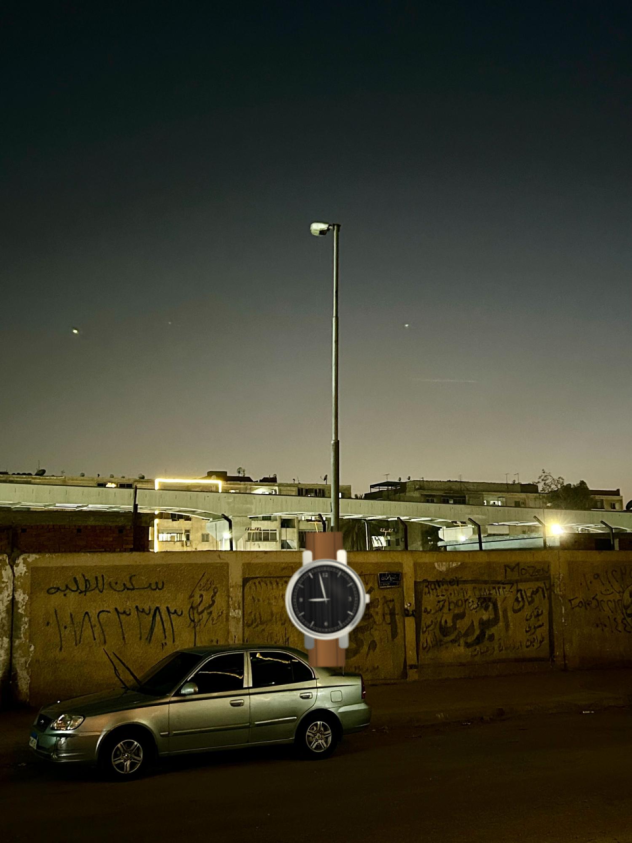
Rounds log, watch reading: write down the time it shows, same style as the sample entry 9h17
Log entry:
8h58
